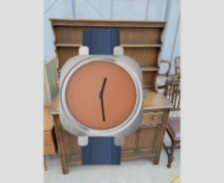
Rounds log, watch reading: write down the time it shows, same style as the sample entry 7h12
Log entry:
12h29
